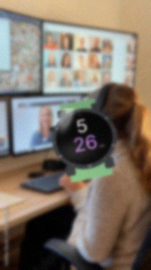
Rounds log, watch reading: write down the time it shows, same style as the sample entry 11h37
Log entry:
5h26
